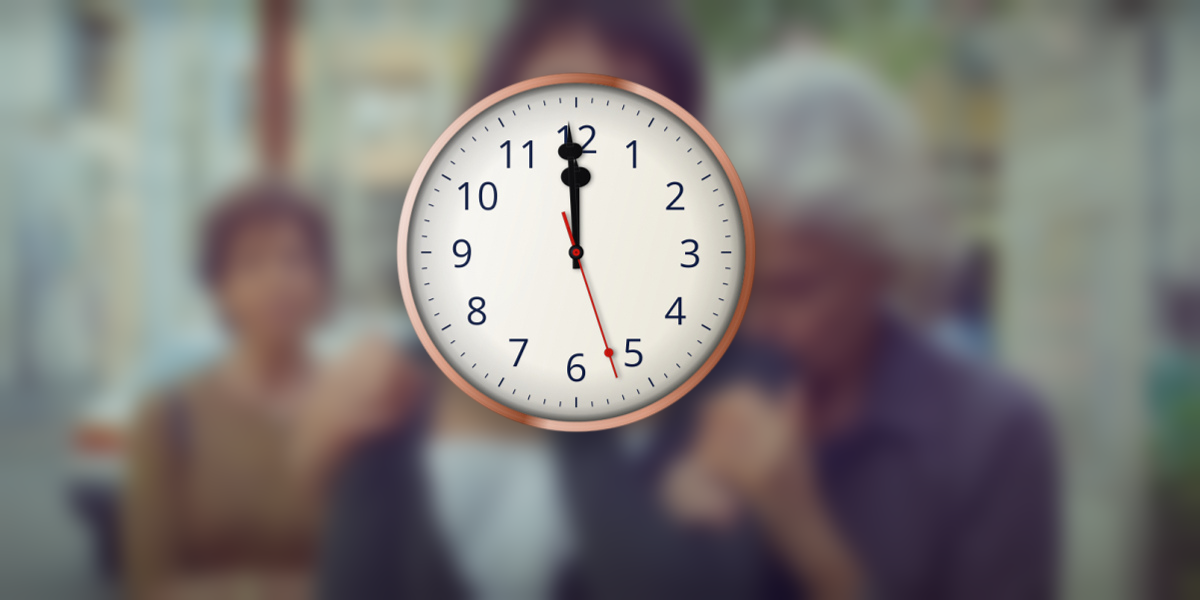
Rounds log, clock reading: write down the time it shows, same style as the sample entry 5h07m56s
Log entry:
11h59m27s
